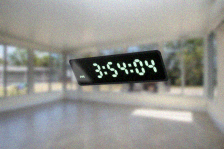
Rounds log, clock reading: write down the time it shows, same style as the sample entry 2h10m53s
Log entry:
3h54m04s
